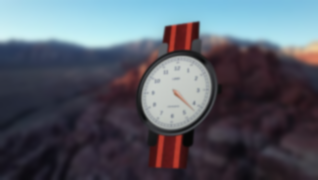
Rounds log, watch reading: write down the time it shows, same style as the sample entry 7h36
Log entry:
4h22
